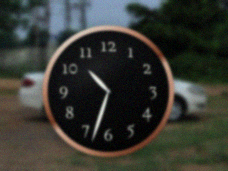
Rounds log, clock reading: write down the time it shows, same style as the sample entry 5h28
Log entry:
10h33
